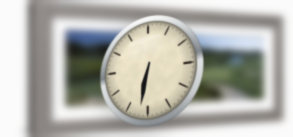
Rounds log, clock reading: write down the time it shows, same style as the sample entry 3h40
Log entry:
6h32
